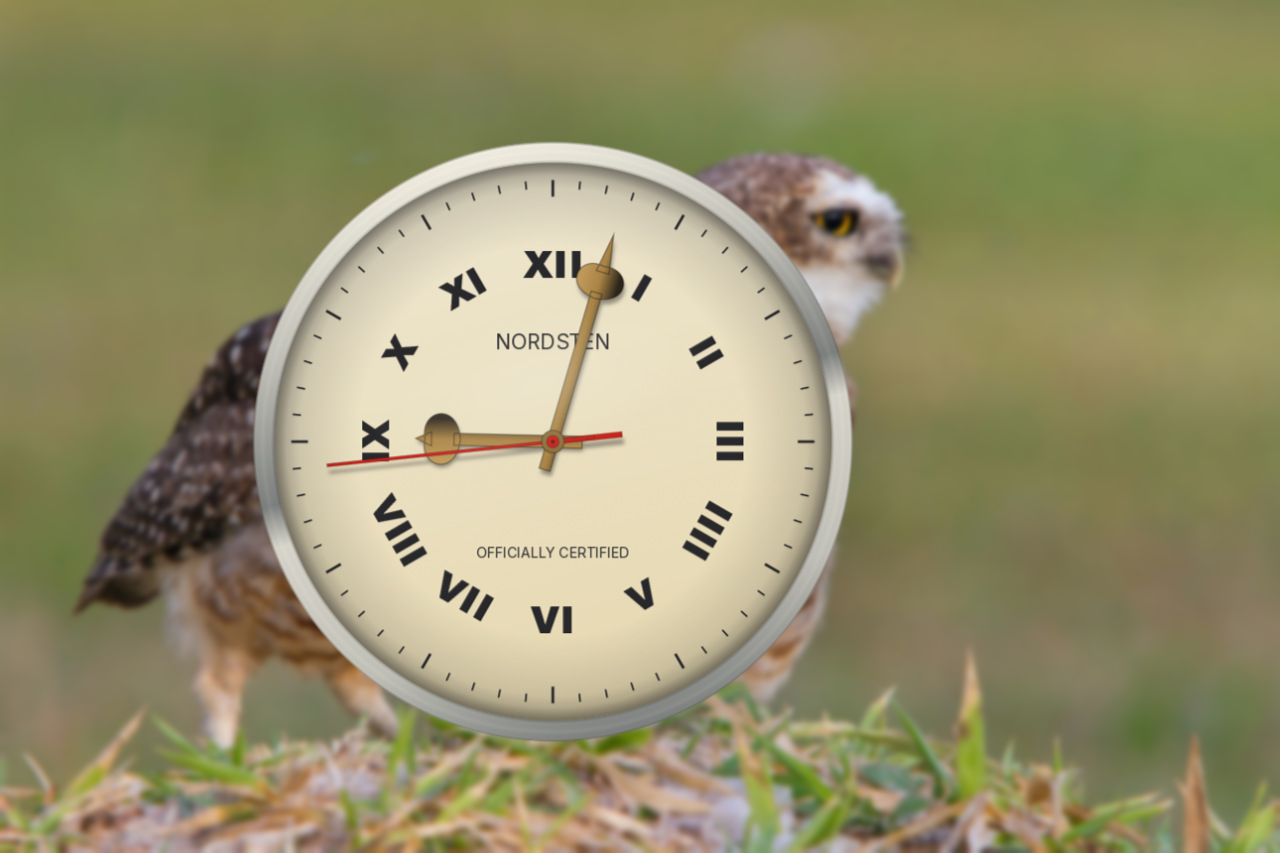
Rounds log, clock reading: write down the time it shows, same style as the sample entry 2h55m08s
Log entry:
9h02m44s
